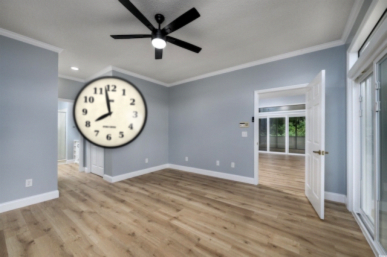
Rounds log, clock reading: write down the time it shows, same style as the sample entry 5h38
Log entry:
7h58
